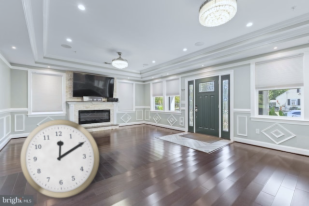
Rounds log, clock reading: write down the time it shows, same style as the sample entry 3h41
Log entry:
12h10
